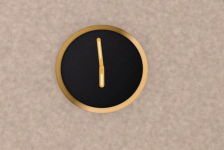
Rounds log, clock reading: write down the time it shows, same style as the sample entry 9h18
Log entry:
5h59
